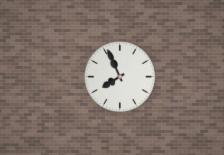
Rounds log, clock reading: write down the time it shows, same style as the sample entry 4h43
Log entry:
7h56
